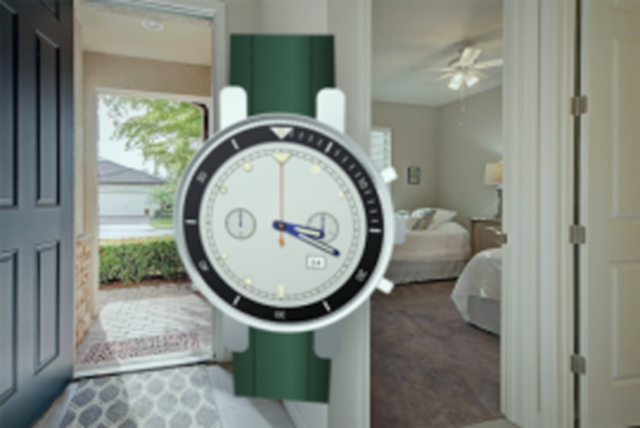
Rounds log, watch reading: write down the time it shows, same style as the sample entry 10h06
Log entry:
3h19
